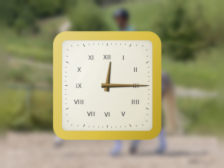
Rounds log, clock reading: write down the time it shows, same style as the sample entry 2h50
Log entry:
12h15
